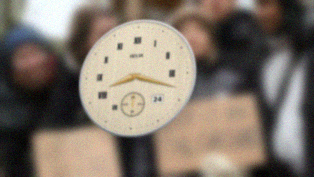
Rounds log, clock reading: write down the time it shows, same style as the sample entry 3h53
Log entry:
8h18
